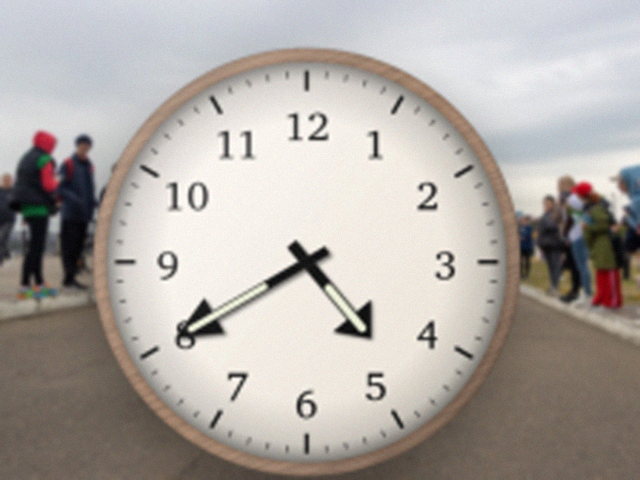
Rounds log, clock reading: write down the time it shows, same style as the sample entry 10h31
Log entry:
4h40
